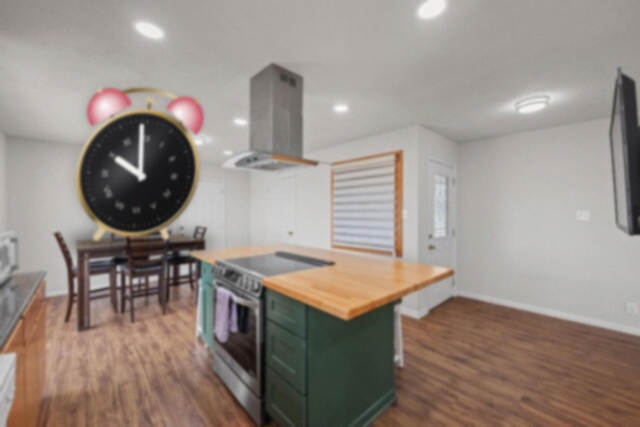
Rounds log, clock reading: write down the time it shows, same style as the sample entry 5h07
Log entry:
9h59
